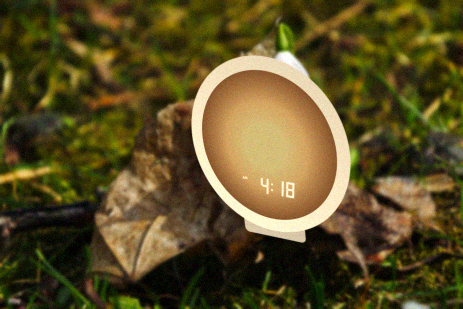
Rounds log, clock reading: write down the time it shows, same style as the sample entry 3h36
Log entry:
4h18
